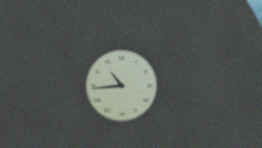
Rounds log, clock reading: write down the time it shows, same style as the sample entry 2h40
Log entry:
10h44
